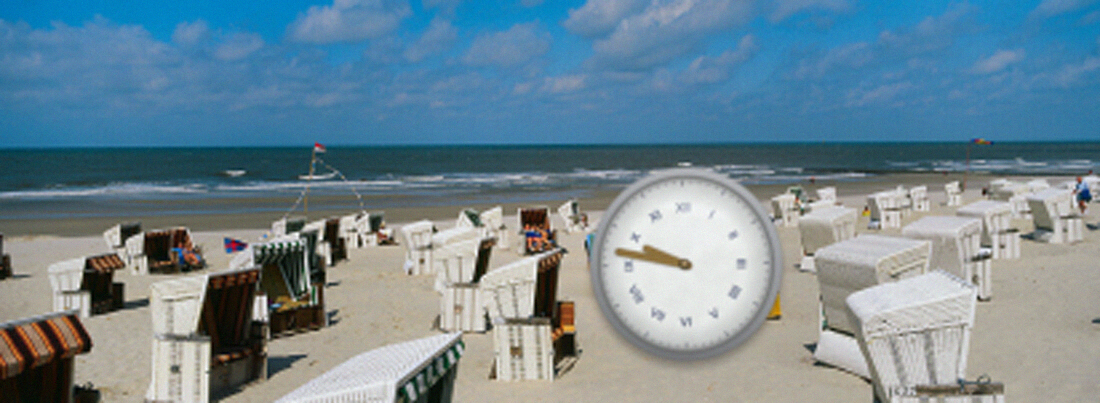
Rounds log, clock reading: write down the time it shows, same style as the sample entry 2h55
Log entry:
9h47
